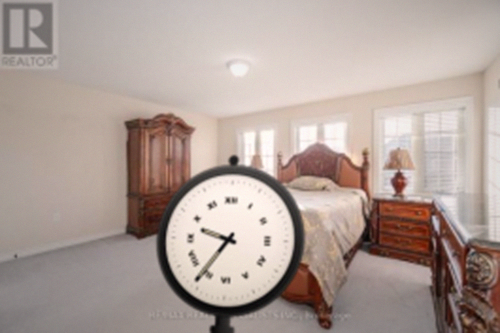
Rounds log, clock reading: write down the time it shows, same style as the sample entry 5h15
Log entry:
9h36
